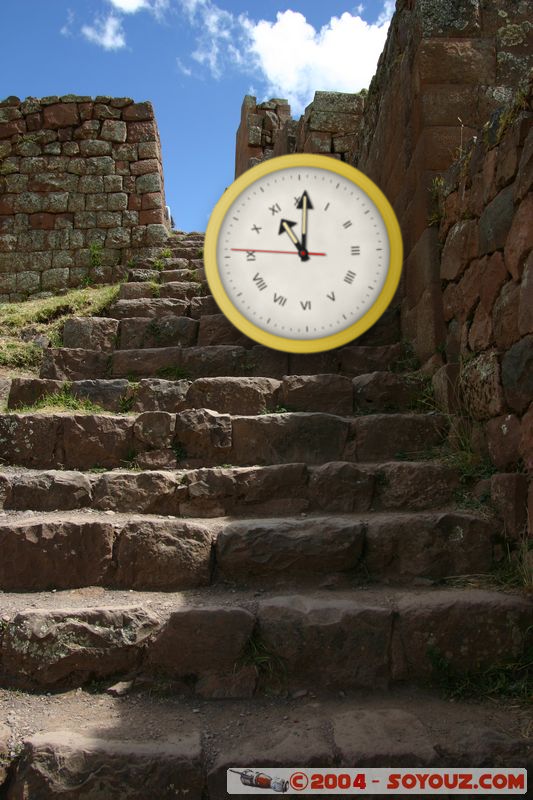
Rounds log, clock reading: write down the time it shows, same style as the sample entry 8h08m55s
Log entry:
11h00m46s
